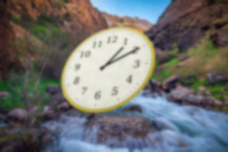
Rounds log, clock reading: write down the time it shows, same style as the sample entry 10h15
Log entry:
1h10
